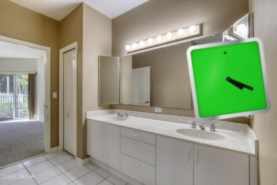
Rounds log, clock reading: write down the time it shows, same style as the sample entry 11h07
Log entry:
4h20
